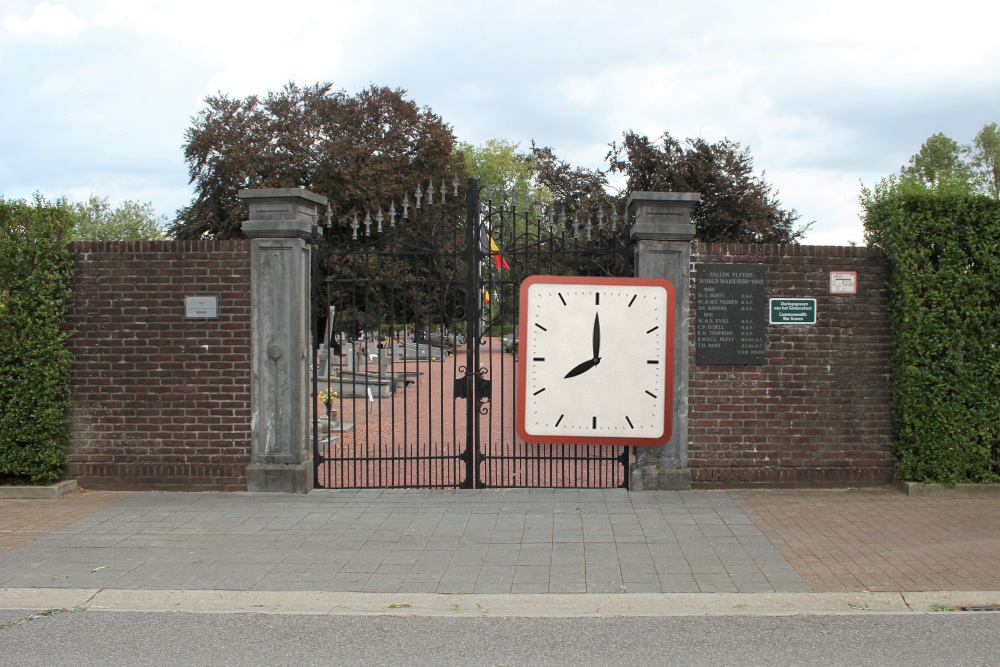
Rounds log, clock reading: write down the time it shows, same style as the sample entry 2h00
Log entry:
8h00
